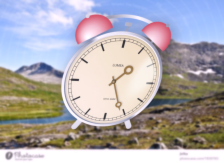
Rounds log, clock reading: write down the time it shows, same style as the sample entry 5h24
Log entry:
1h26
